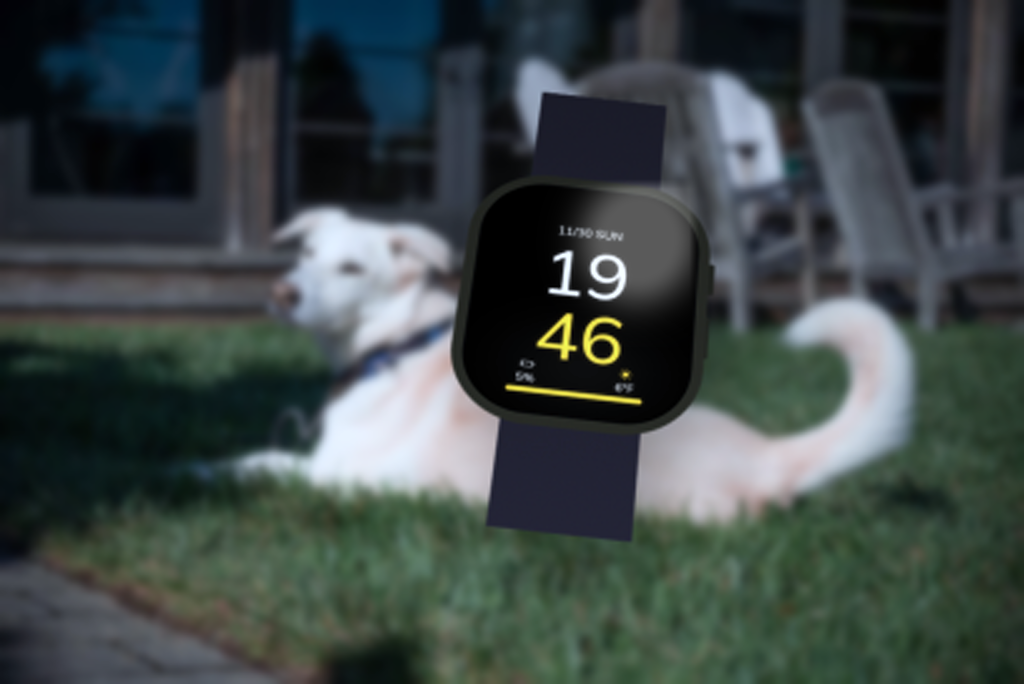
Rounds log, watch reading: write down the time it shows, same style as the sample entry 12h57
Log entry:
19h46
